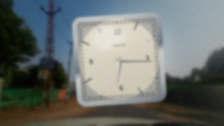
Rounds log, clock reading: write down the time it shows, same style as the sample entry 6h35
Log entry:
6h16
